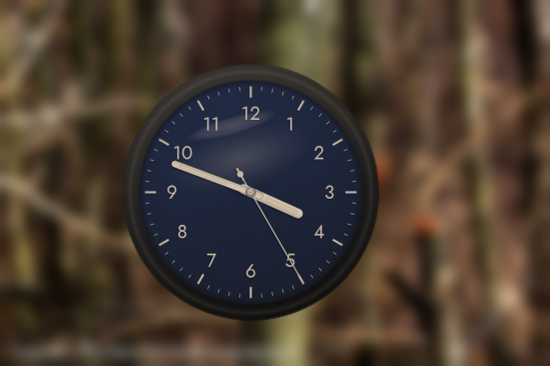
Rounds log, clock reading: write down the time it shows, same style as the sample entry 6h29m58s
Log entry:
3h48m25s
